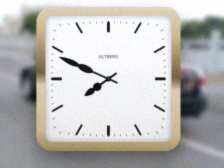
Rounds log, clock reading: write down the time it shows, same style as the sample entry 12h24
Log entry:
7h49
